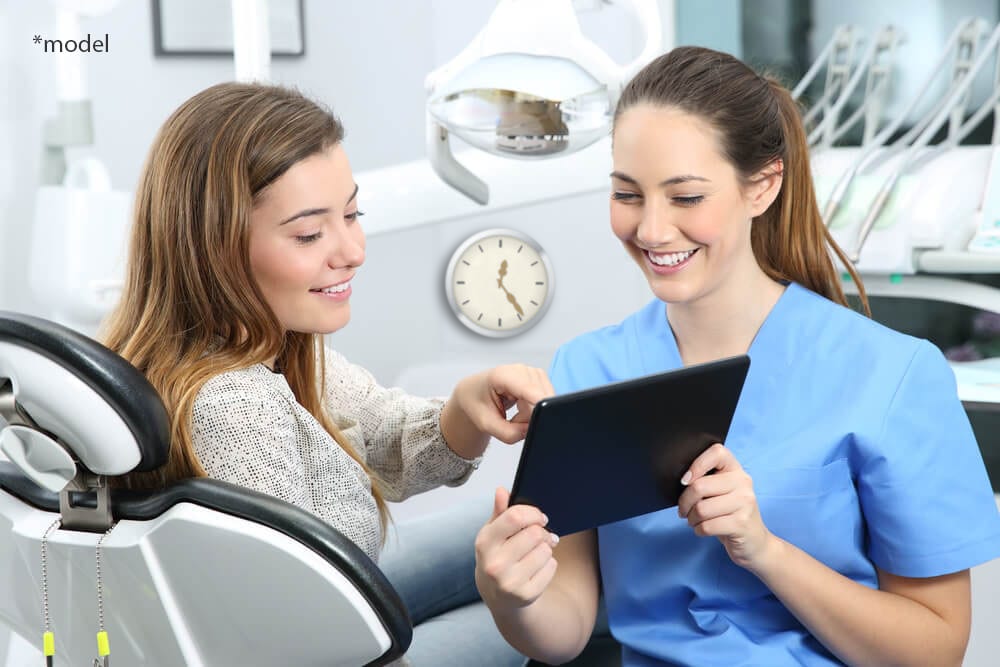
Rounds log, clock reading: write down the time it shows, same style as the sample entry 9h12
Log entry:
12h24
